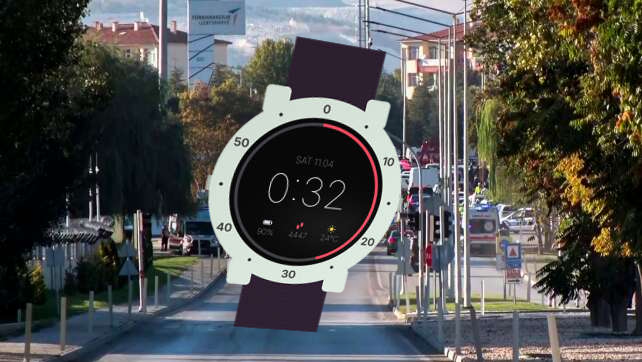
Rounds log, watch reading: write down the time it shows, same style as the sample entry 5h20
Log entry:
0h32
